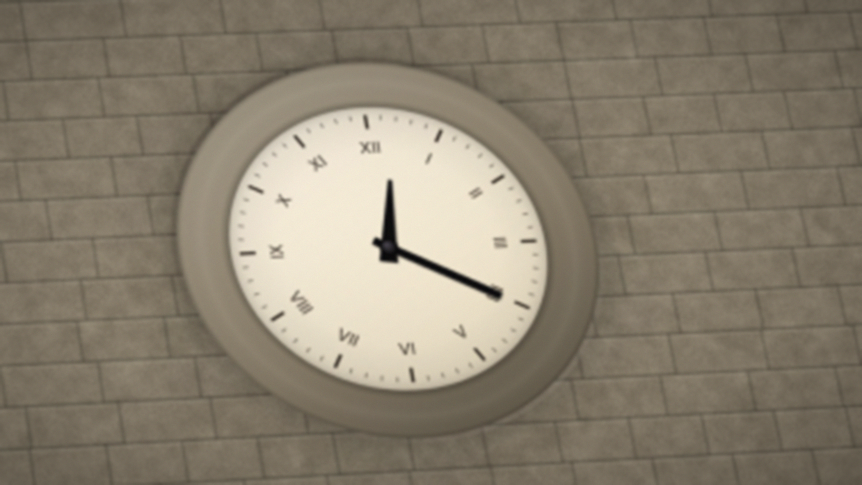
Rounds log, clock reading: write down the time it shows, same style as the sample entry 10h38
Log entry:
12h20
